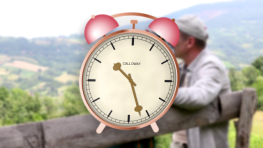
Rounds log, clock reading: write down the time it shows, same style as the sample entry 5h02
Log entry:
10h27
